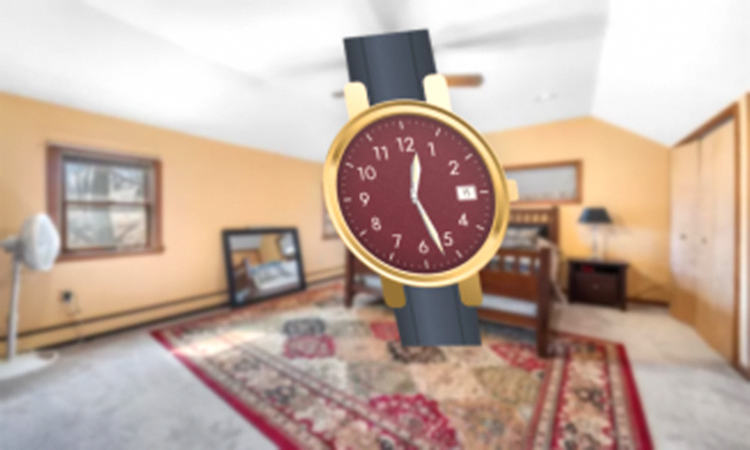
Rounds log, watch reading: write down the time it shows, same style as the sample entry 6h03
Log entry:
12h27
